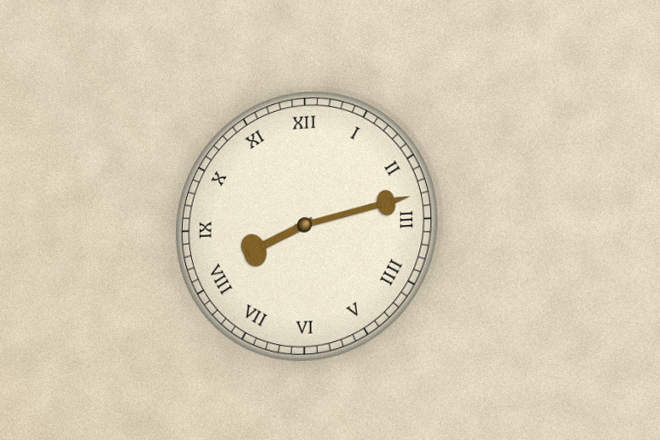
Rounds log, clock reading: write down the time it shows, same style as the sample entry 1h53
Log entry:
8h13
